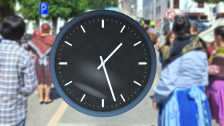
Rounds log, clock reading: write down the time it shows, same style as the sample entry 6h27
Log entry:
1h27
